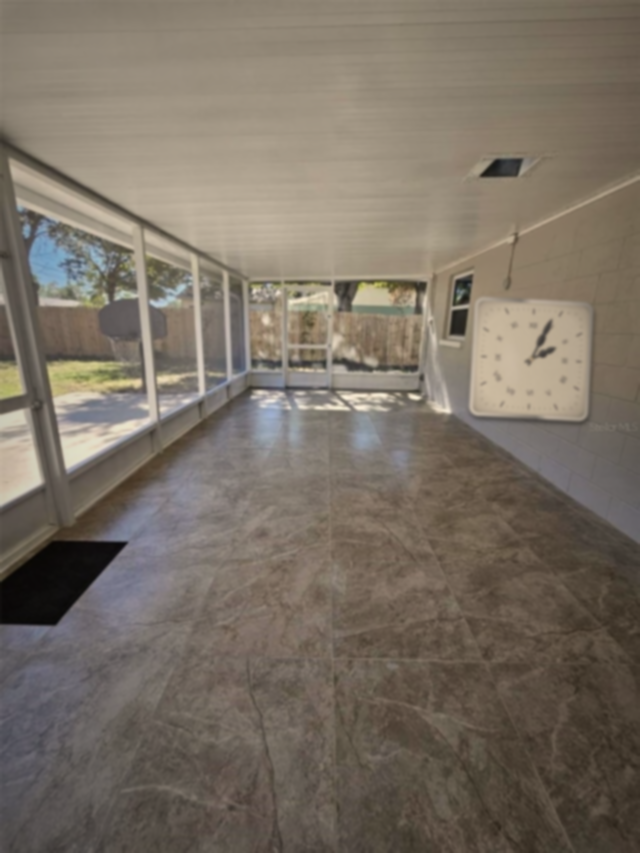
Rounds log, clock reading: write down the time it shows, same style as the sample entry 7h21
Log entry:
2h04
